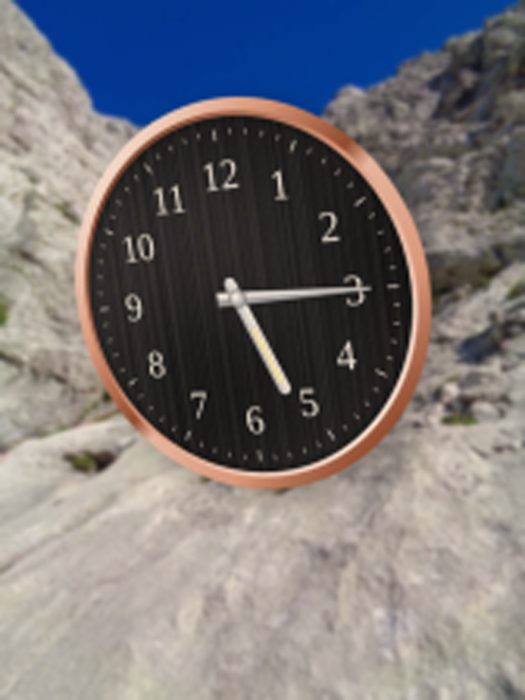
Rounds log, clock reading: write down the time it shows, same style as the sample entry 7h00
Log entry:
5h15
